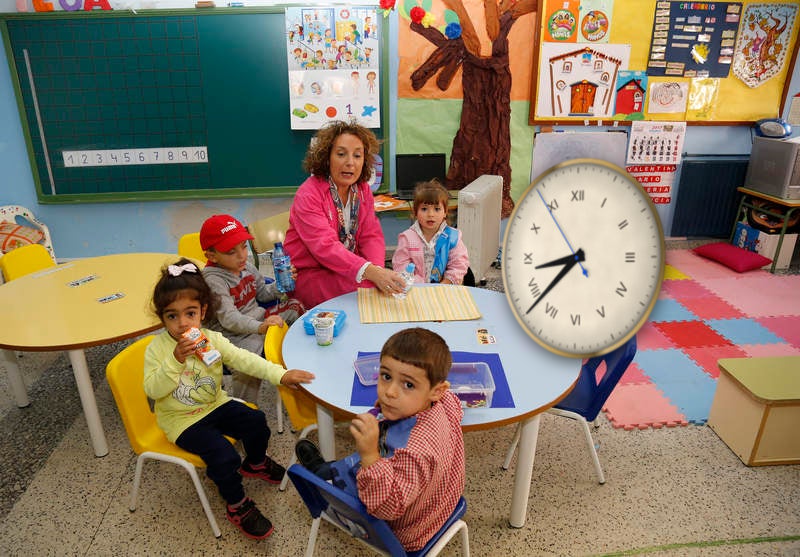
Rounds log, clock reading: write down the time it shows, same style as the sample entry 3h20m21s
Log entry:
8h37m54s
